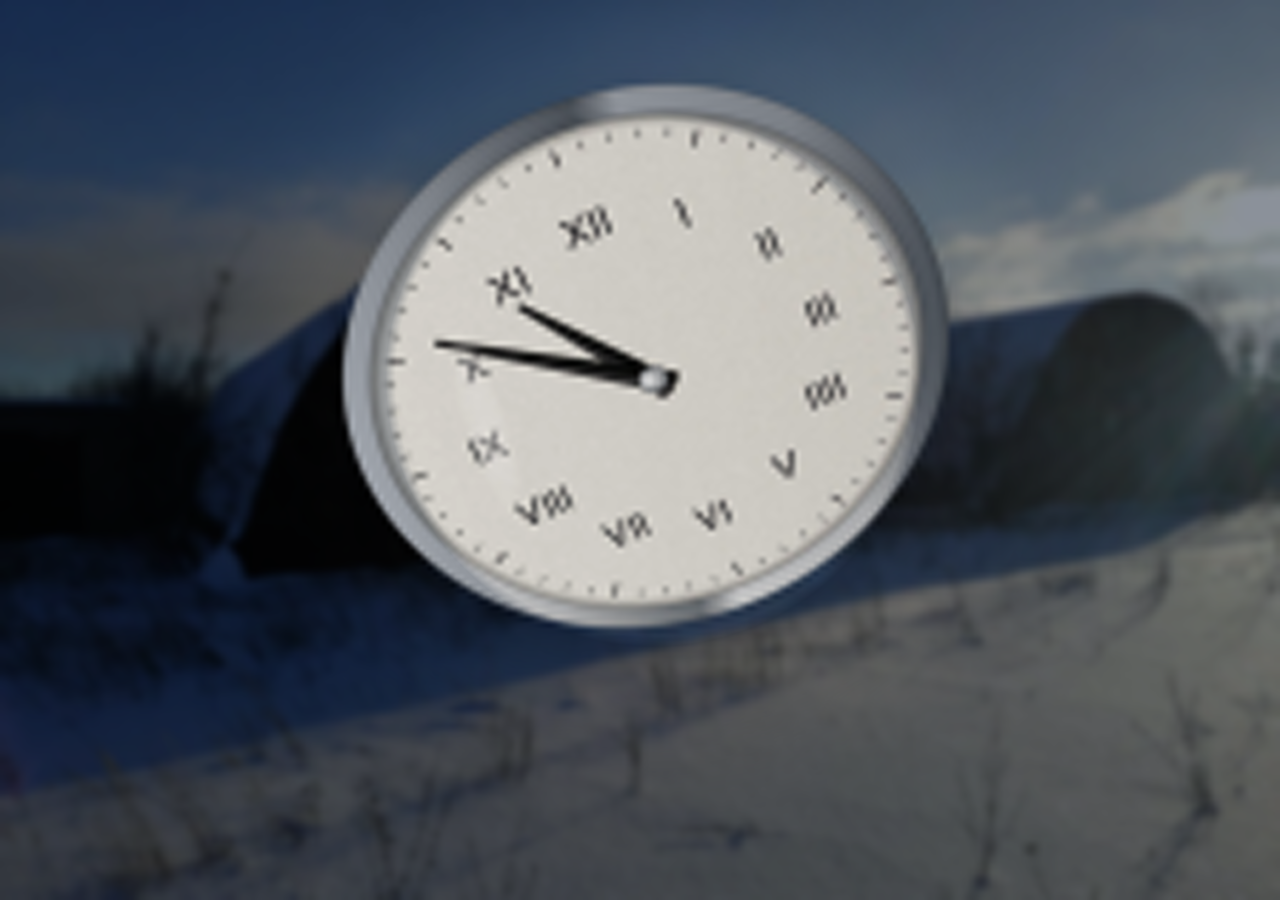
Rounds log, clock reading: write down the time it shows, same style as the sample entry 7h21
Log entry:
10h51
